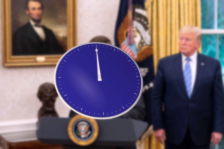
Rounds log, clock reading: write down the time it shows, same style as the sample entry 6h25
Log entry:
12h00
